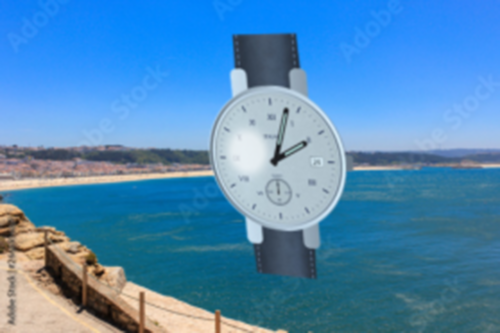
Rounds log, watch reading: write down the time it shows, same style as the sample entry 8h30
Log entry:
2h03
